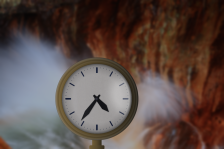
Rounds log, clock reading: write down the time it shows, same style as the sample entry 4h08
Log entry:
4h36
